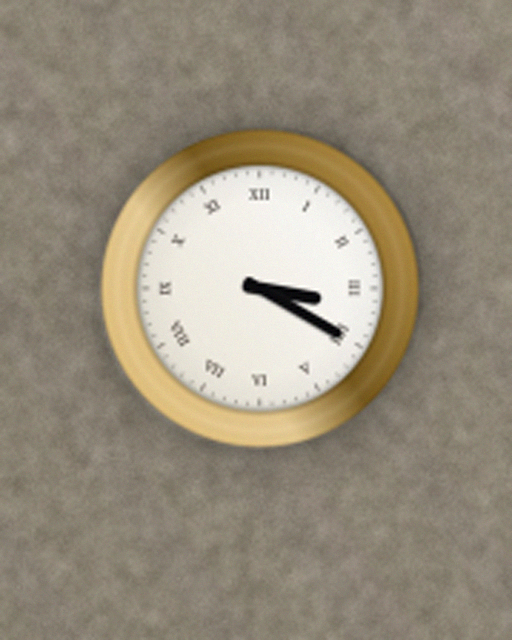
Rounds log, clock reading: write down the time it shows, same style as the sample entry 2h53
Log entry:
3h20
